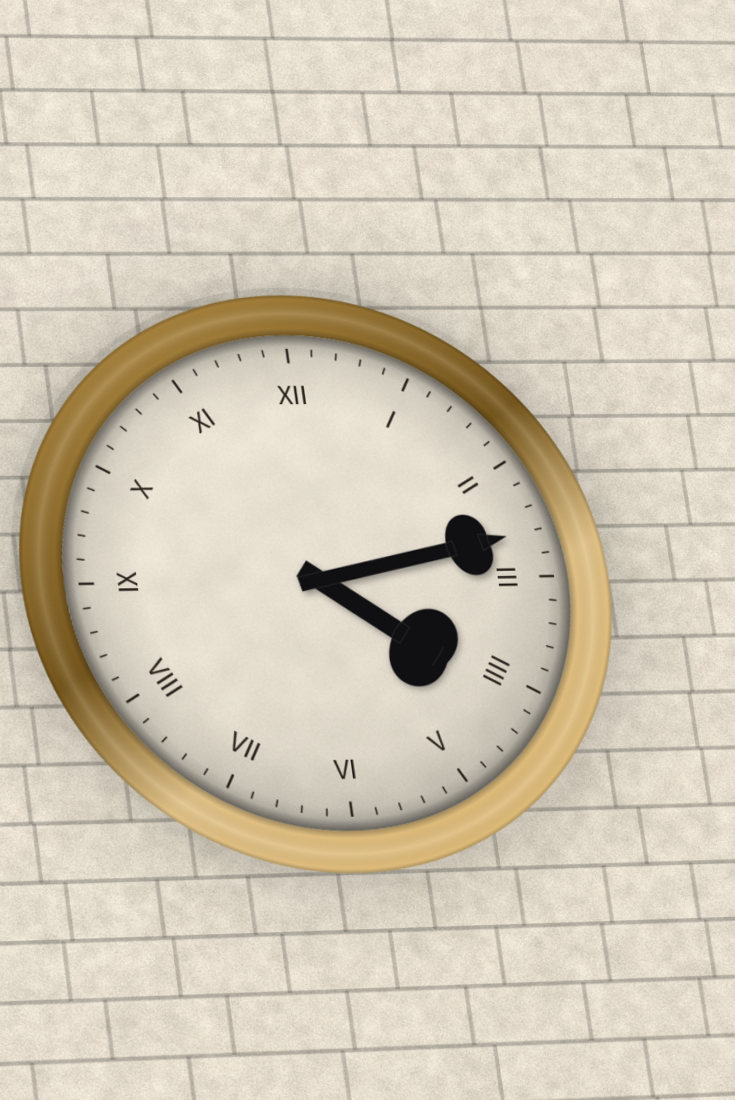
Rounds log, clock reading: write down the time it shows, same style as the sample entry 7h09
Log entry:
4h13
